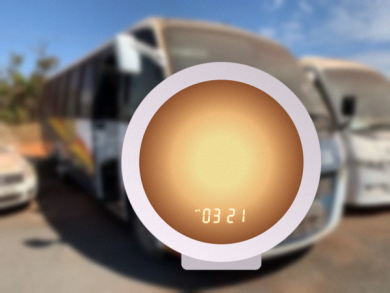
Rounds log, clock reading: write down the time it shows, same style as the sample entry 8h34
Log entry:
3h21
